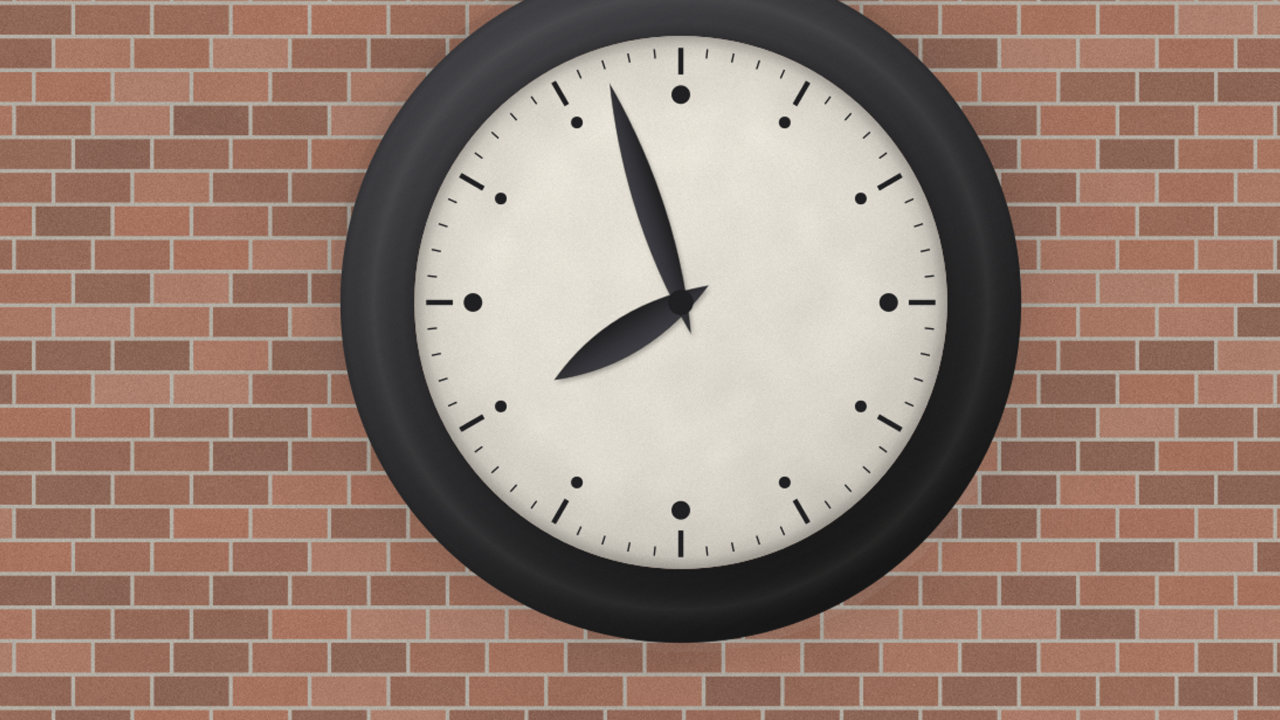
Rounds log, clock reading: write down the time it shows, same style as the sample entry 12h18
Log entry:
7h57
